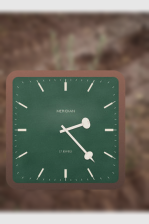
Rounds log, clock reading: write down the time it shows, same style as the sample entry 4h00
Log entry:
2h23
